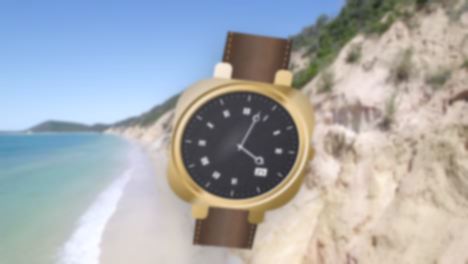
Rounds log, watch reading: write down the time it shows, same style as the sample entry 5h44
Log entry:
4h03
